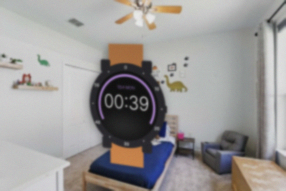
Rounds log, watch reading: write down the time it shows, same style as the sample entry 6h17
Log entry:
0h39
